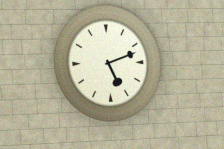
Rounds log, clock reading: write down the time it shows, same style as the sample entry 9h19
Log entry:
5h12
